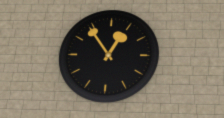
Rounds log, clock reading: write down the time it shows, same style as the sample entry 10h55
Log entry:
12h54
